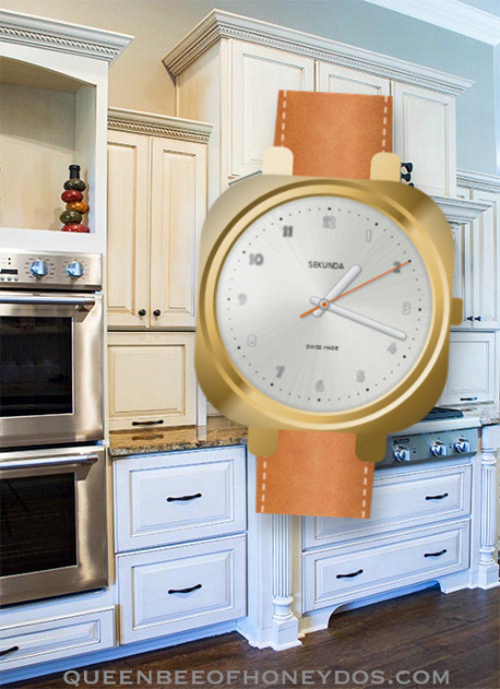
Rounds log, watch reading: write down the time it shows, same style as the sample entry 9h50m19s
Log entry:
1h18m10s
